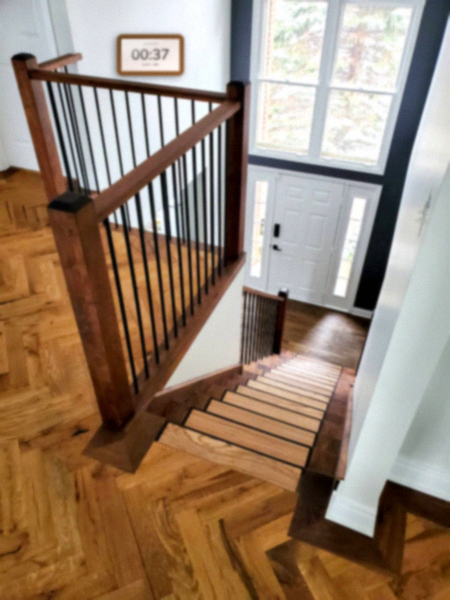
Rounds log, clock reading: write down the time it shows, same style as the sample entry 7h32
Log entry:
0h37
